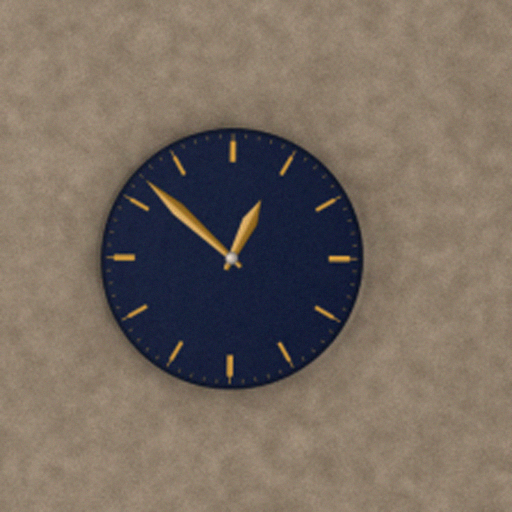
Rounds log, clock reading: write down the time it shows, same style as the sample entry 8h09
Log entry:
12h52
